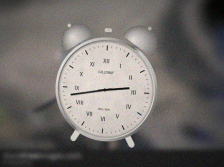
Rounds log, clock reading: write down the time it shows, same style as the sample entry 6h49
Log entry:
2h43
